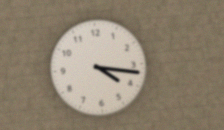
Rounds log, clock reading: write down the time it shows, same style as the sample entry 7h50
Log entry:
4h17
